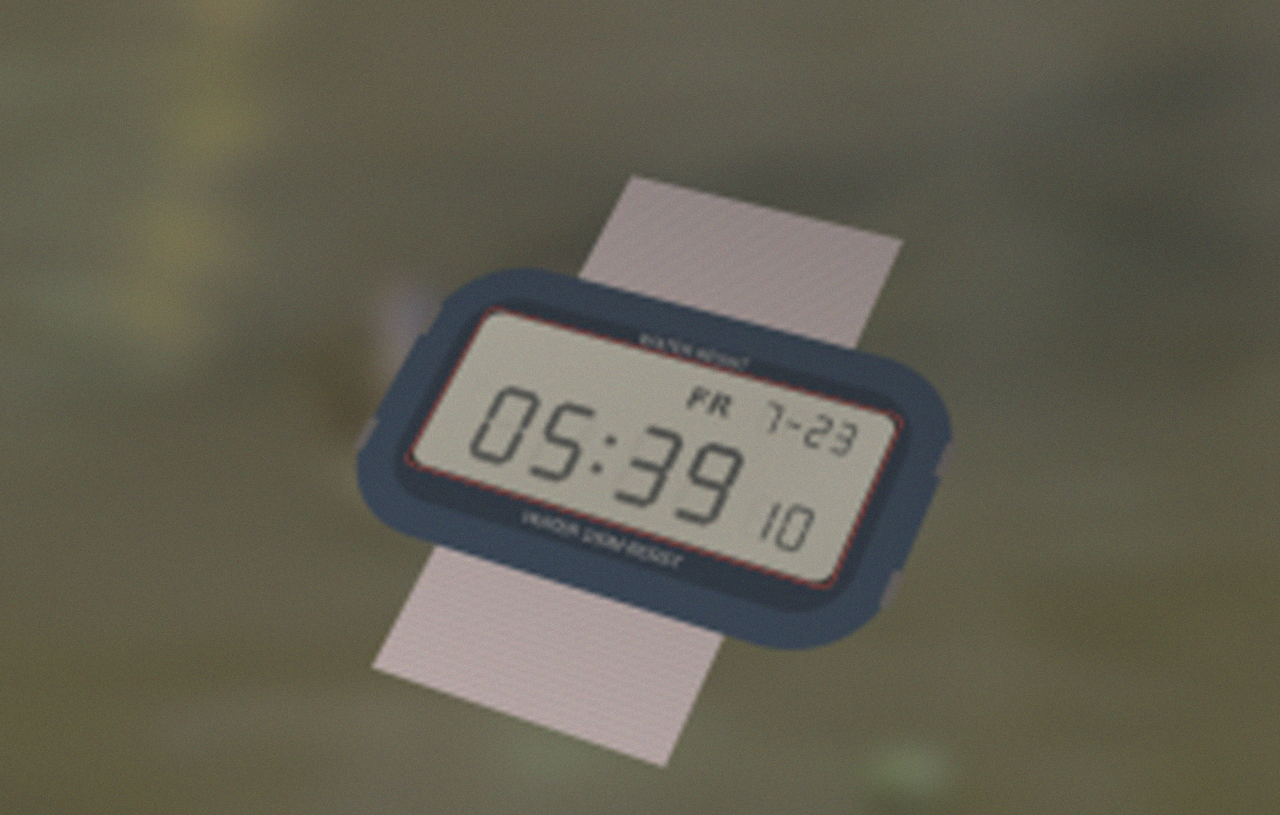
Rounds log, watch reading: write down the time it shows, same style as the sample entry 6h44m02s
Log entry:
5h39m10s
